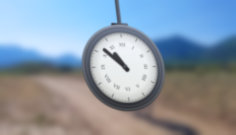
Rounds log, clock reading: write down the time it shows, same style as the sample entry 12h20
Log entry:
10h52
